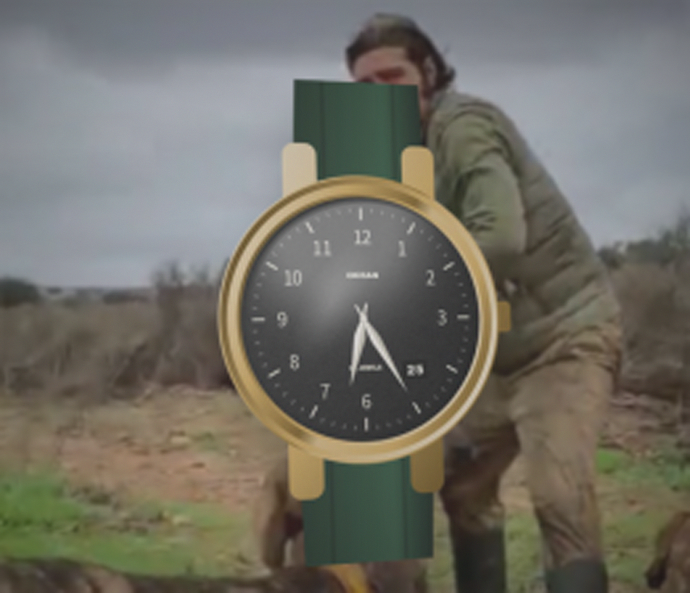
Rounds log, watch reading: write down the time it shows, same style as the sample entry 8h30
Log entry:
6h25
